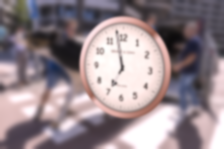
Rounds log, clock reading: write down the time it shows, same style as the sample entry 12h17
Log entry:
6h58
